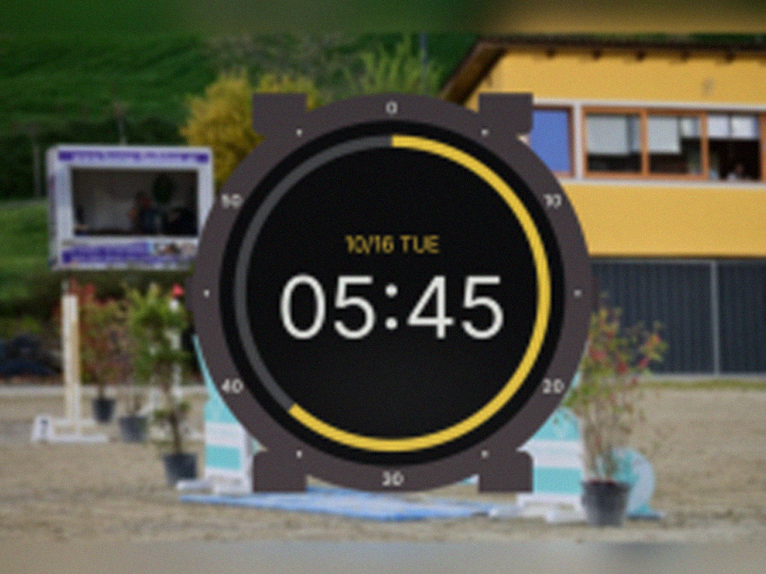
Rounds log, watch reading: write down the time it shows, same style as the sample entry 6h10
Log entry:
5h45
